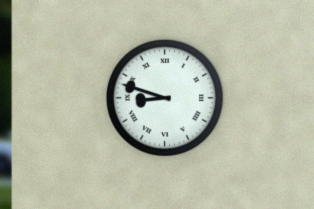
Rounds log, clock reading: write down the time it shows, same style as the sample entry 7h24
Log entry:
8h48
